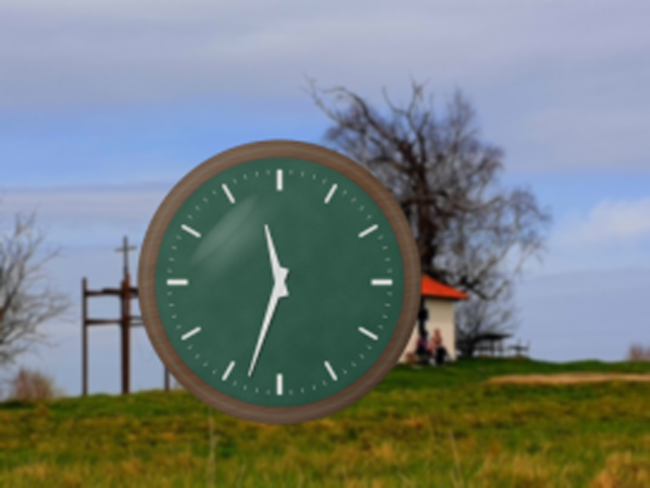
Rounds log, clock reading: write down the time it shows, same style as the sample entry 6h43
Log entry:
11h33
